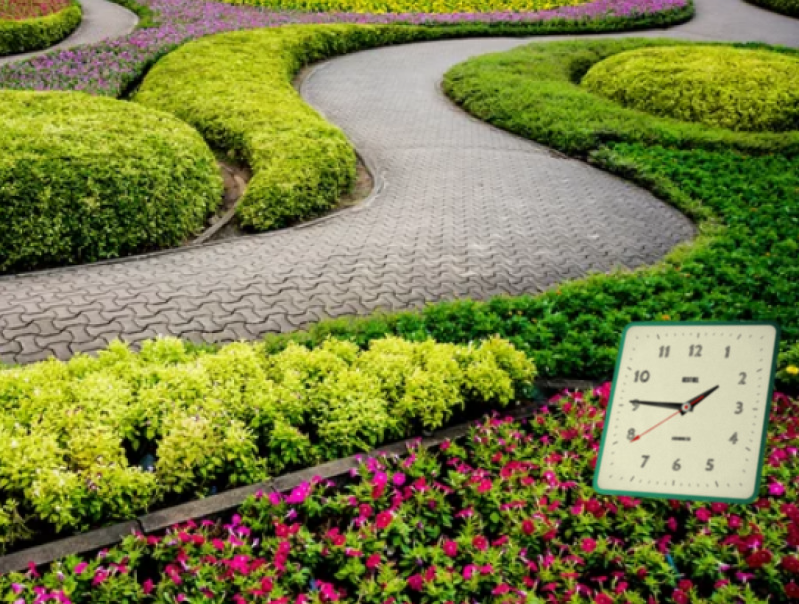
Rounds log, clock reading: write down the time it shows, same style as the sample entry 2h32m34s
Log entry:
1h45m39s
